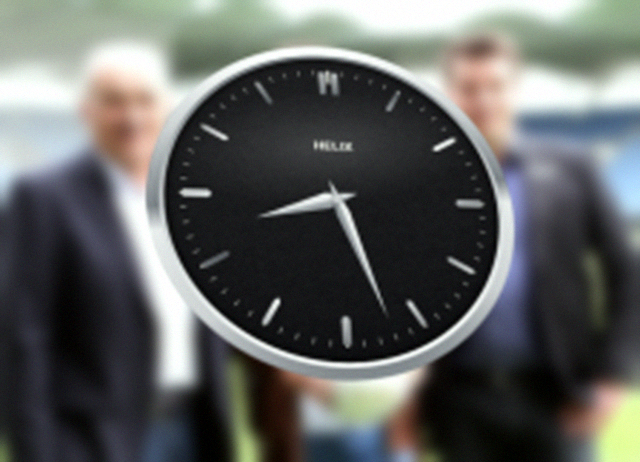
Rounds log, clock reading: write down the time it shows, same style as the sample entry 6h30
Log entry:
8h27
